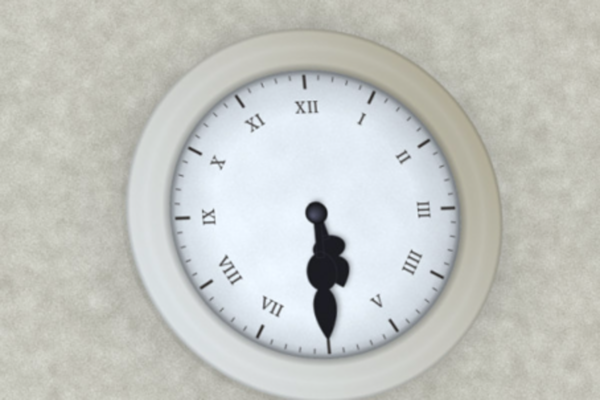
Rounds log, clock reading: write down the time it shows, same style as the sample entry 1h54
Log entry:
5h30
